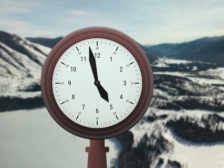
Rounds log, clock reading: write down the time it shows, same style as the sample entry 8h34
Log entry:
4h58
